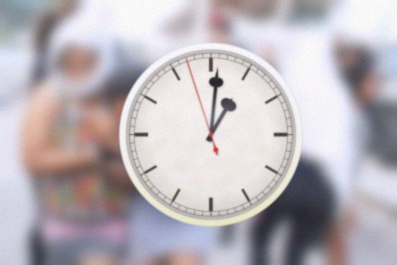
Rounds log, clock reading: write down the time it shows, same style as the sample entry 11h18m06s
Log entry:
1h00m57s
